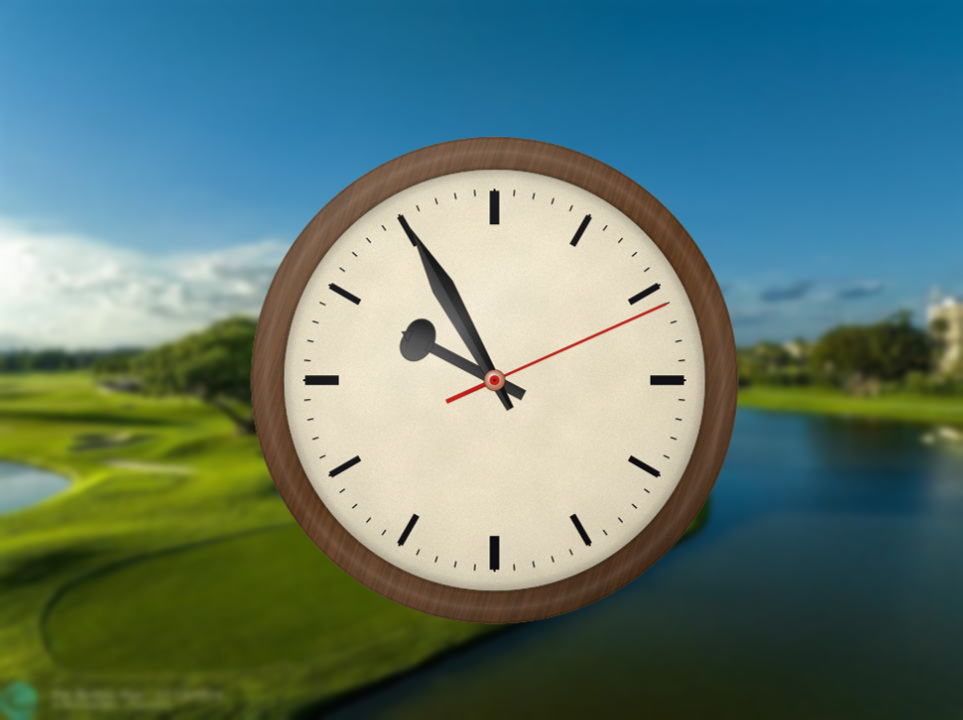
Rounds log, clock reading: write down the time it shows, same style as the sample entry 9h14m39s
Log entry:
9h55m11s
